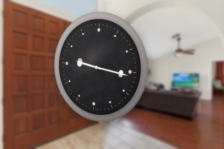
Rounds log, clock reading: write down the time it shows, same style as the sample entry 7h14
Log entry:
9h16
